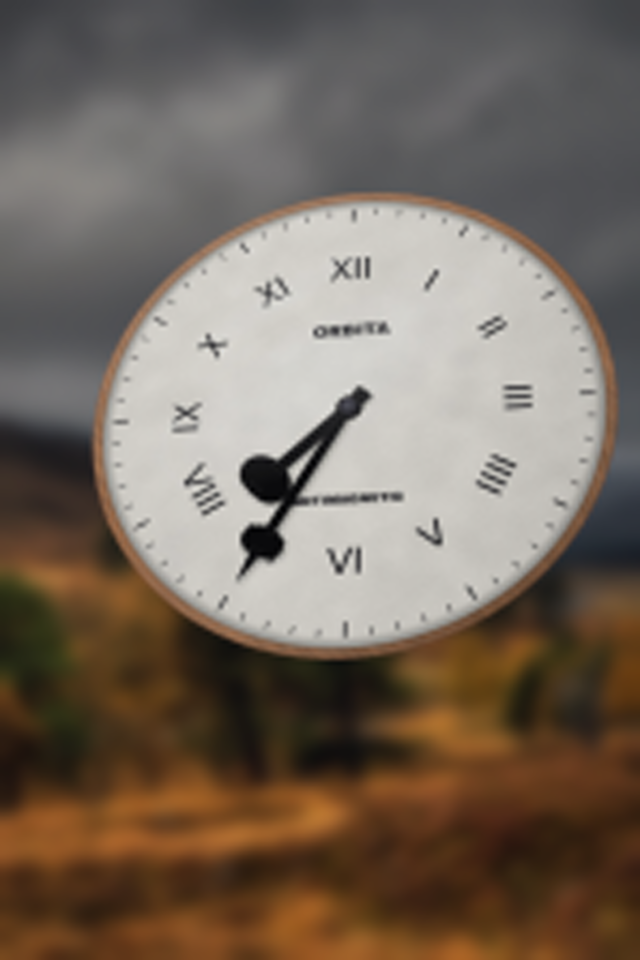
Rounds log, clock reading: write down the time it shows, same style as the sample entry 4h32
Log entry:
7h35
